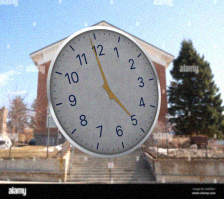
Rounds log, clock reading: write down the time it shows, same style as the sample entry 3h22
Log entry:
4h59
